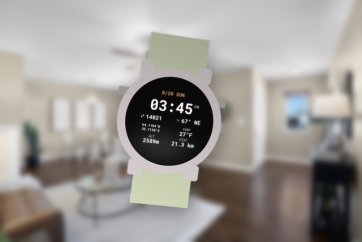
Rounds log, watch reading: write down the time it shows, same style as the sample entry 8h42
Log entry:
3h45
